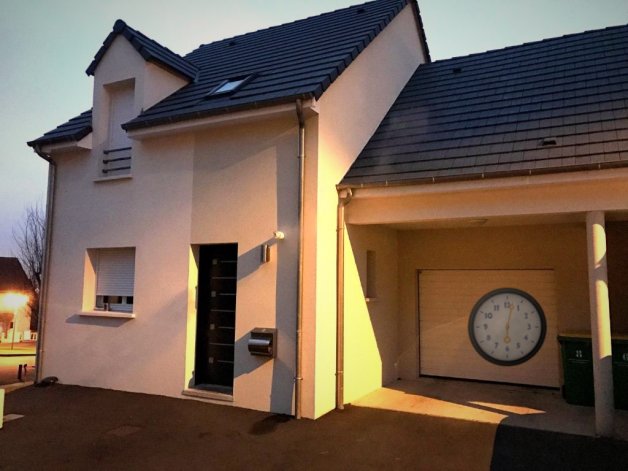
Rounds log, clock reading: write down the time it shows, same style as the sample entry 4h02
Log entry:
6h02
